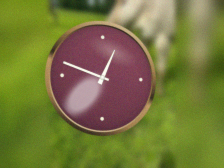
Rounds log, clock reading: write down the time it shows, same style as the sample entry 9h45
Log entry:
12h48
